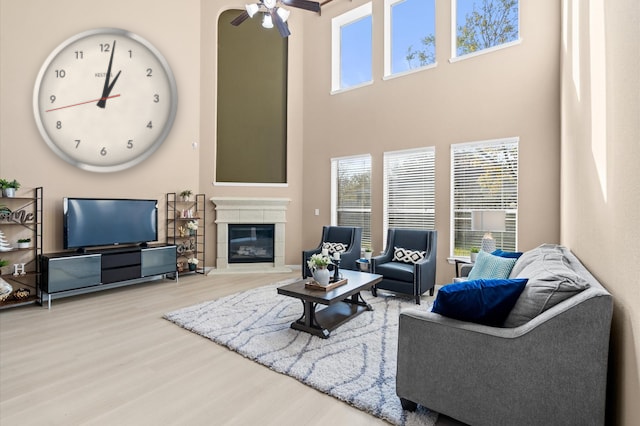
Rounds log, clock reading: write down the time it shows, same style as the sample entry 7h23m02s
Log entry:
1h01m43s
